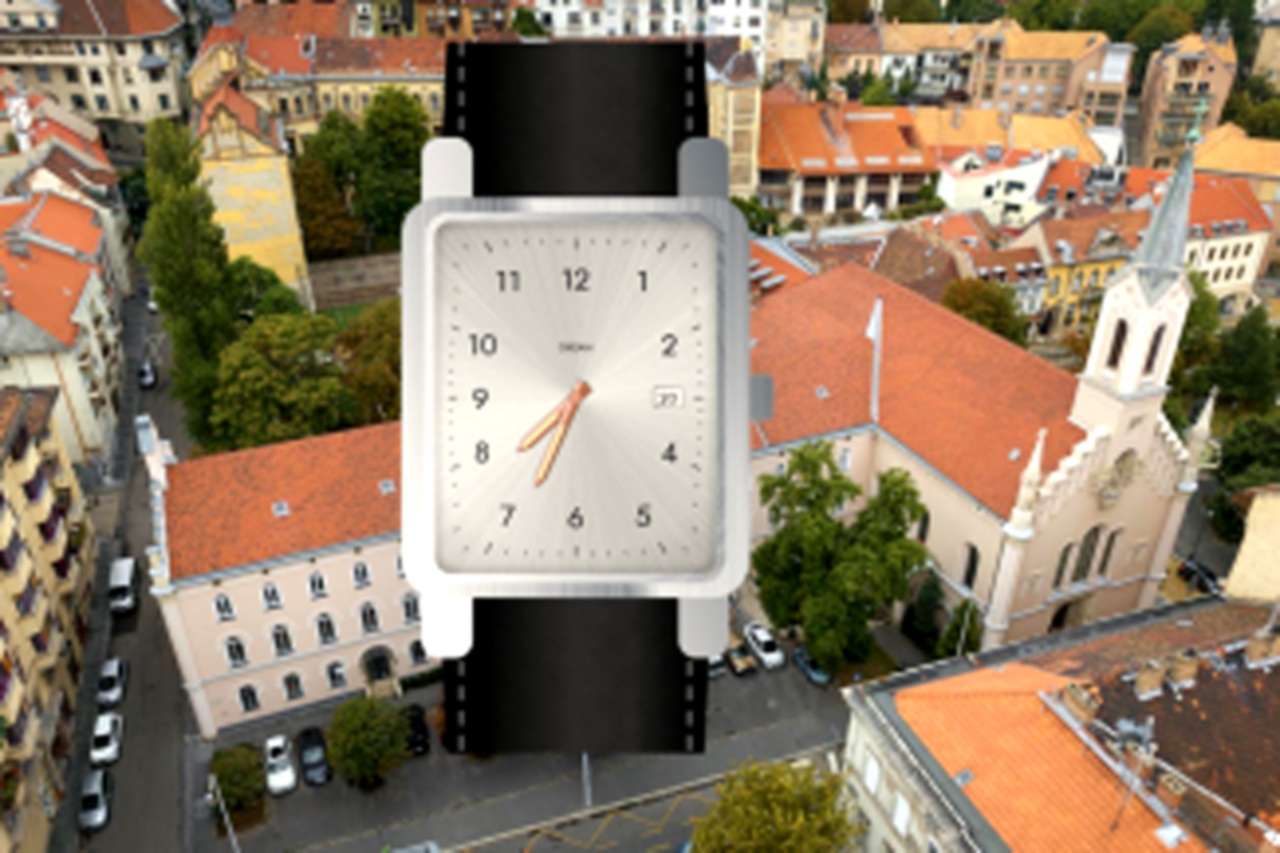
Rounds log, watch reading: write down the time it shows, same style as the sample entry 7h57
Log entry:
7h34
